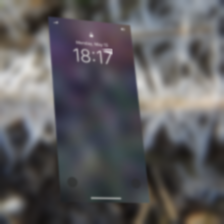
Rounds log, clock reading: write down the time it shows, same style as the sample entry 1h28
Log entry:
18h17
